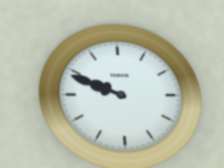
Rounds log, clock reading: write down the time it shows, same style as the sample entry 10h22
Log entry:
9h49
